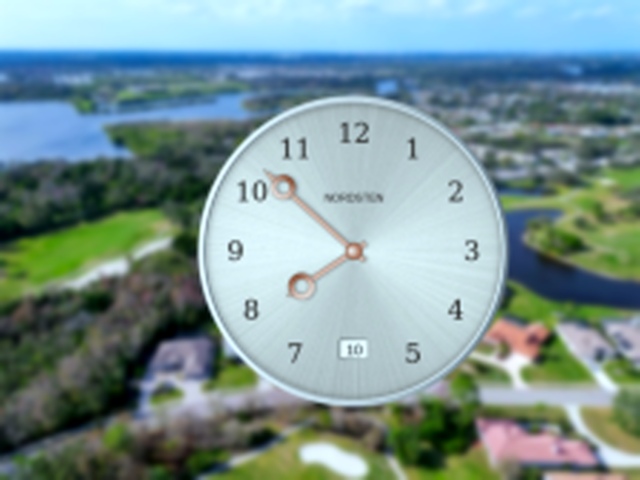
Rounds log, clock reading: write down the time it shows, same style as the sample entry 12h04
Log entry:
7h52
